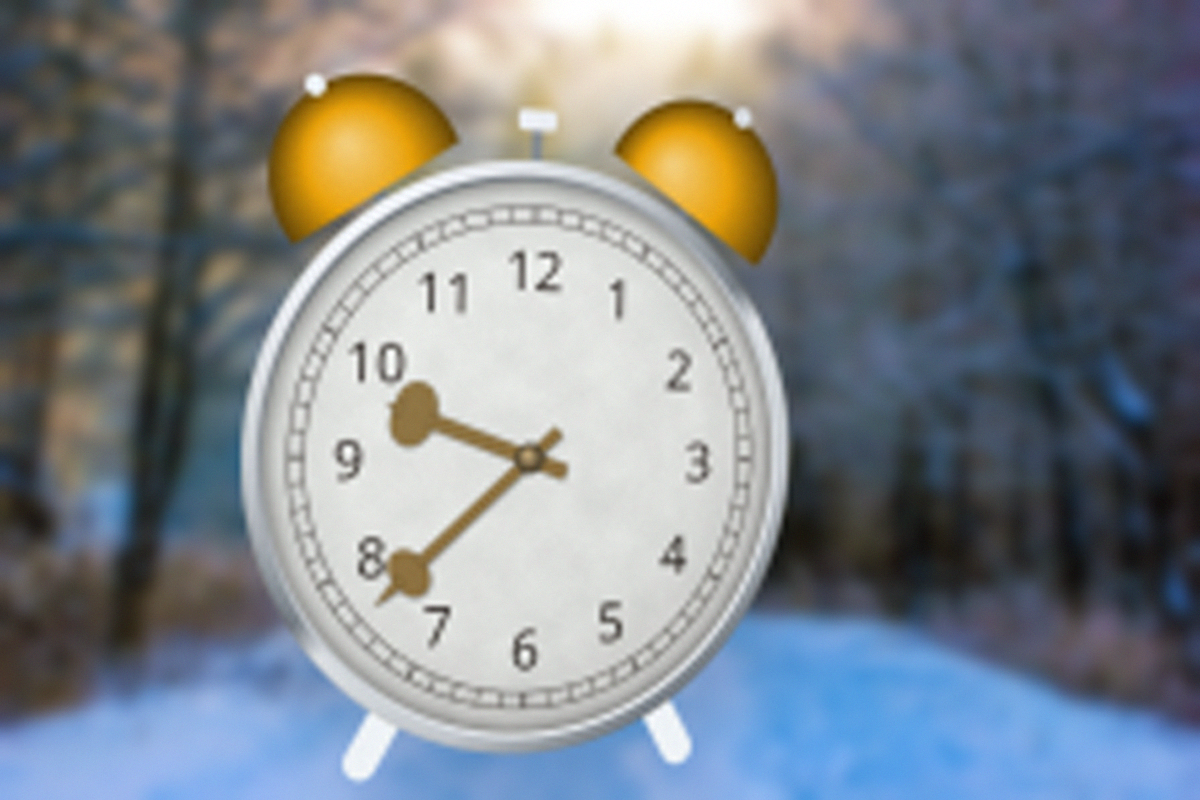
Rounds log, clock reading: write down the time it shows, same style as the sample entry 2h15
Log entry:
9h38
